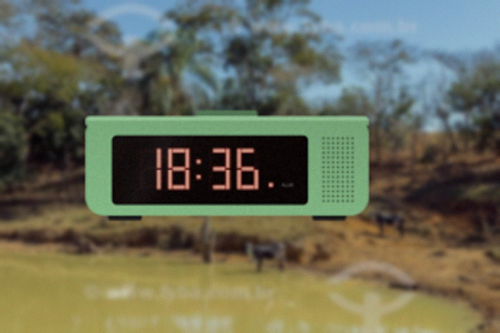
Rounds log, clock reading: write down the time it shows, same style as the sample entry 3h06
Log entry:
18h36
